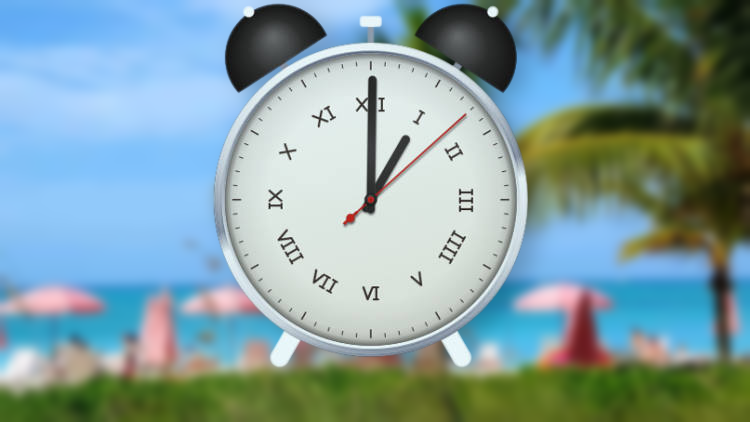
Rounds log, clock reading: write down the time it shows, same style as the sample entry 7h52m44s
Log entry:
1h00m08s
